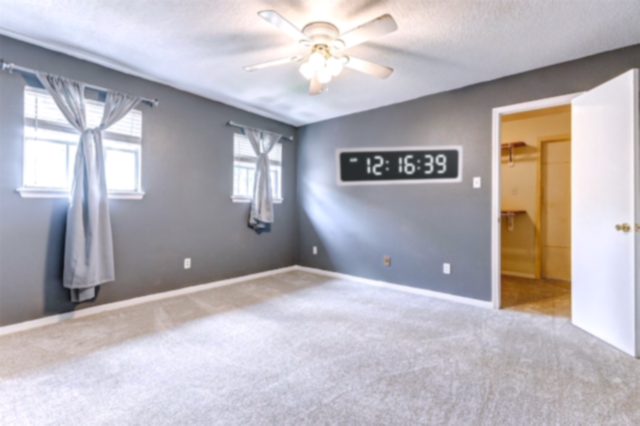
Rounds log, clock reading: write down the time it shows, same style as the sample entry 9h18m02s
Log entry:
12h16m39s
